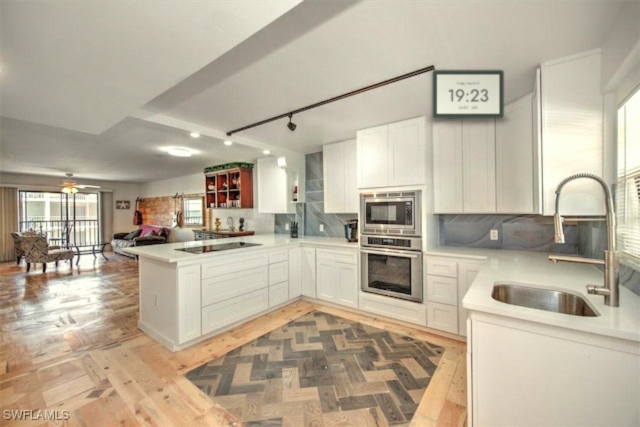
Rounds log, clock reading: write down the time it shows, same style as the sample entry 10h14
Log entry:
19h23
